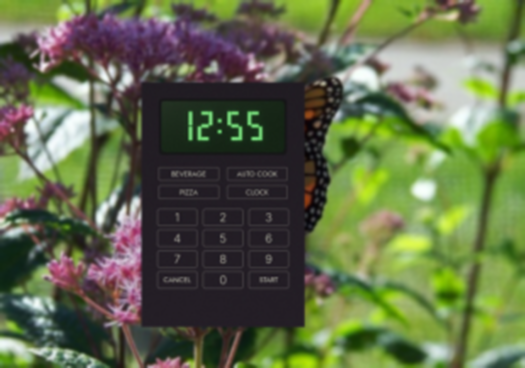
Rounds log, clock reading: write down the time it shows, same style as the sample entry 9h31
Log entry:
12h55
